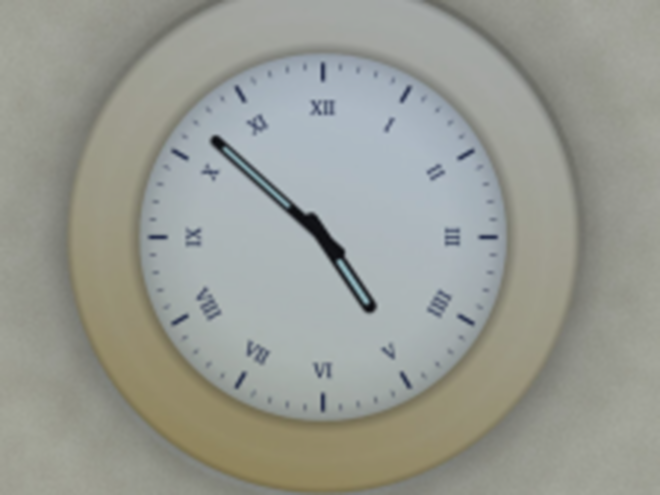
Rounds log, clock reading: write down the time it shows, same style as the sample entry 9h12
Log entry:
4h52
